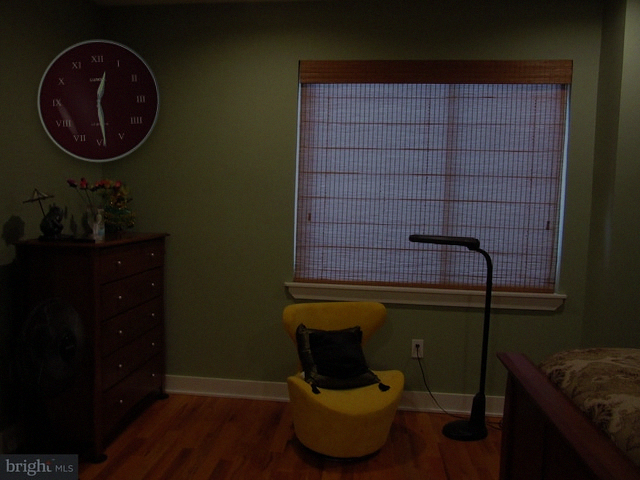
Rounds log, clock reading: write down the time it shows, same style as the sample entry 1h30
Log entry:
12h29
